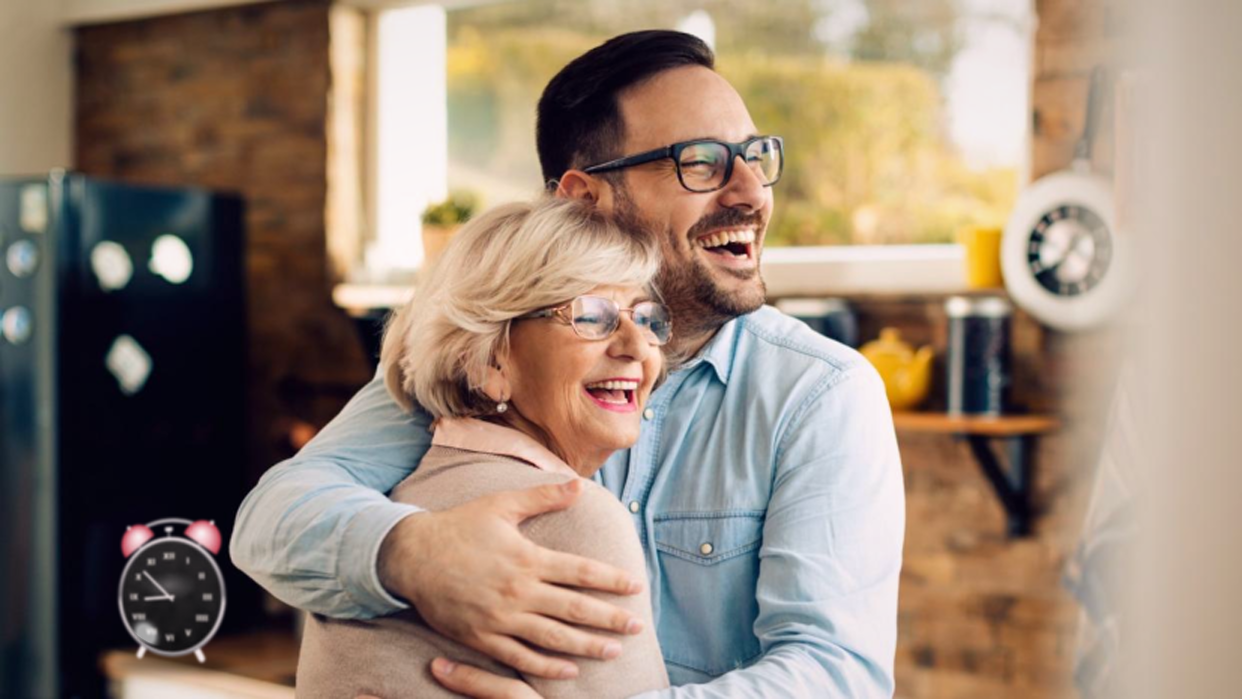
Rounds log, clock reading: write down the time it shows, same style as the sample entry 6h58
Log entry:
8h52
